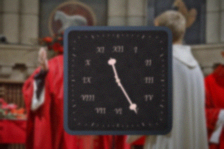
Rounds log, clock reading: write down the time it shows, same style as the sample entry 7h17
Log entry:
11h25
